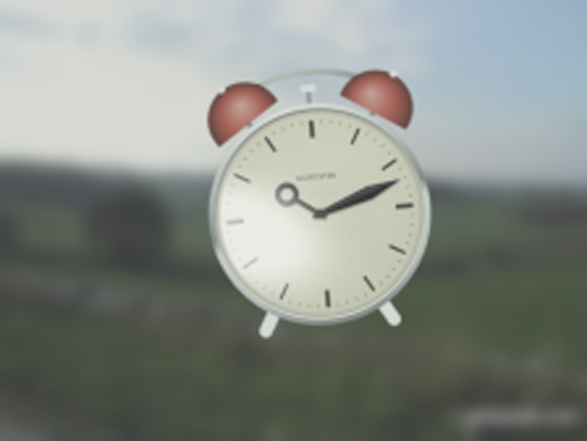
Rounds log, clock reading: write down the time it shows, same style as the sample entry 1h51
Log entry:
10h12
